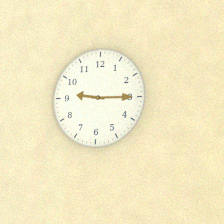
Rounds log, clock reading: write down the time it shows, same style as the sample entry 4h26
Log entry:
9h15
